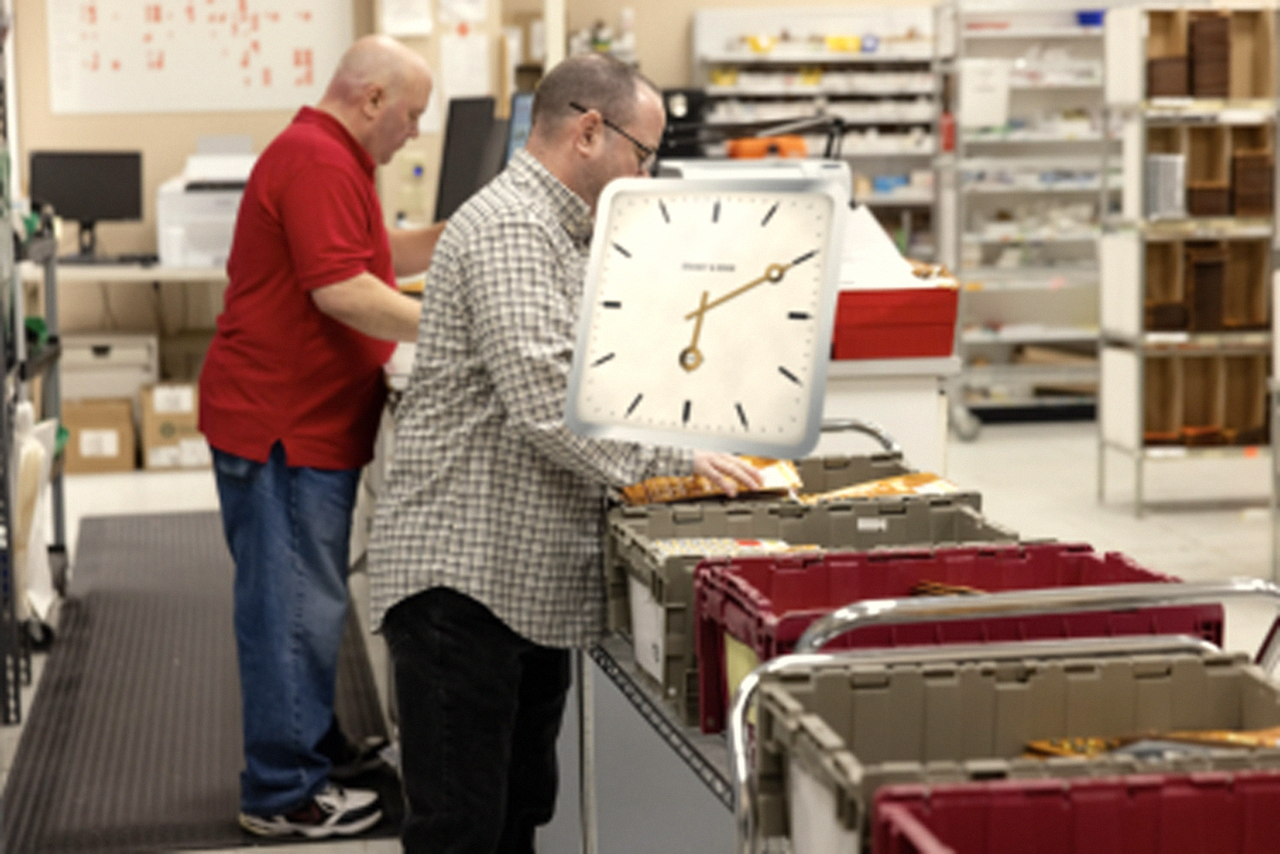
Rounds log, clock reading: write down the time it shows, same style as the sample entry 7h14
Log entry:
6h10
